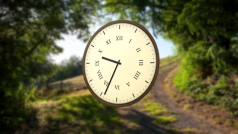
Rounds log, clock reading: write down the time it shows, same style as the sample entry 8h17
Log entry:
9h34
